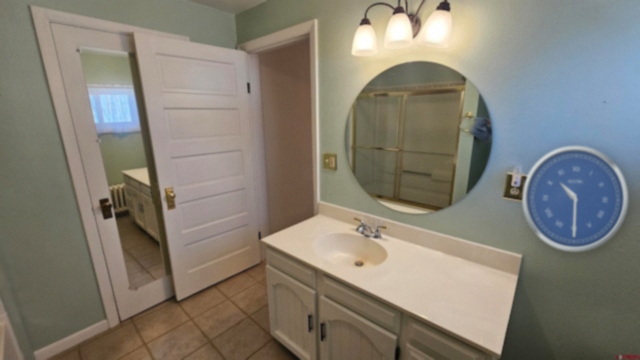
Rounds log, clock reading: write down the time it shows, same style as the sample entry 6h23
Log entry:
10h30
